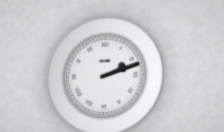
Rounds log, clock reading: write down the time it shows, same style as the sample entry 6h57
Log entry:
2h12
